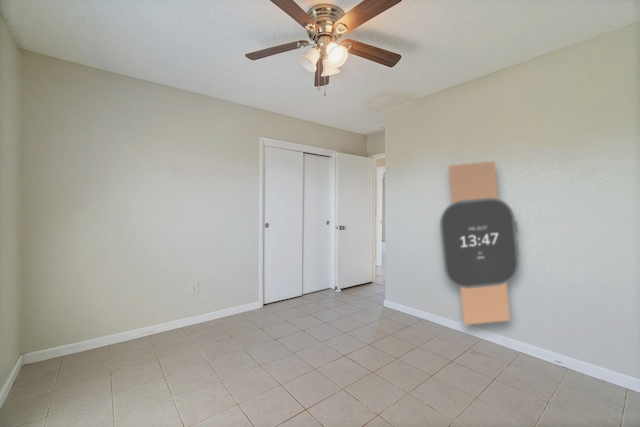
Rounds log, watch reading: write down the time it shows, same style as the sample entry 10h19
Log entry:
13h47
